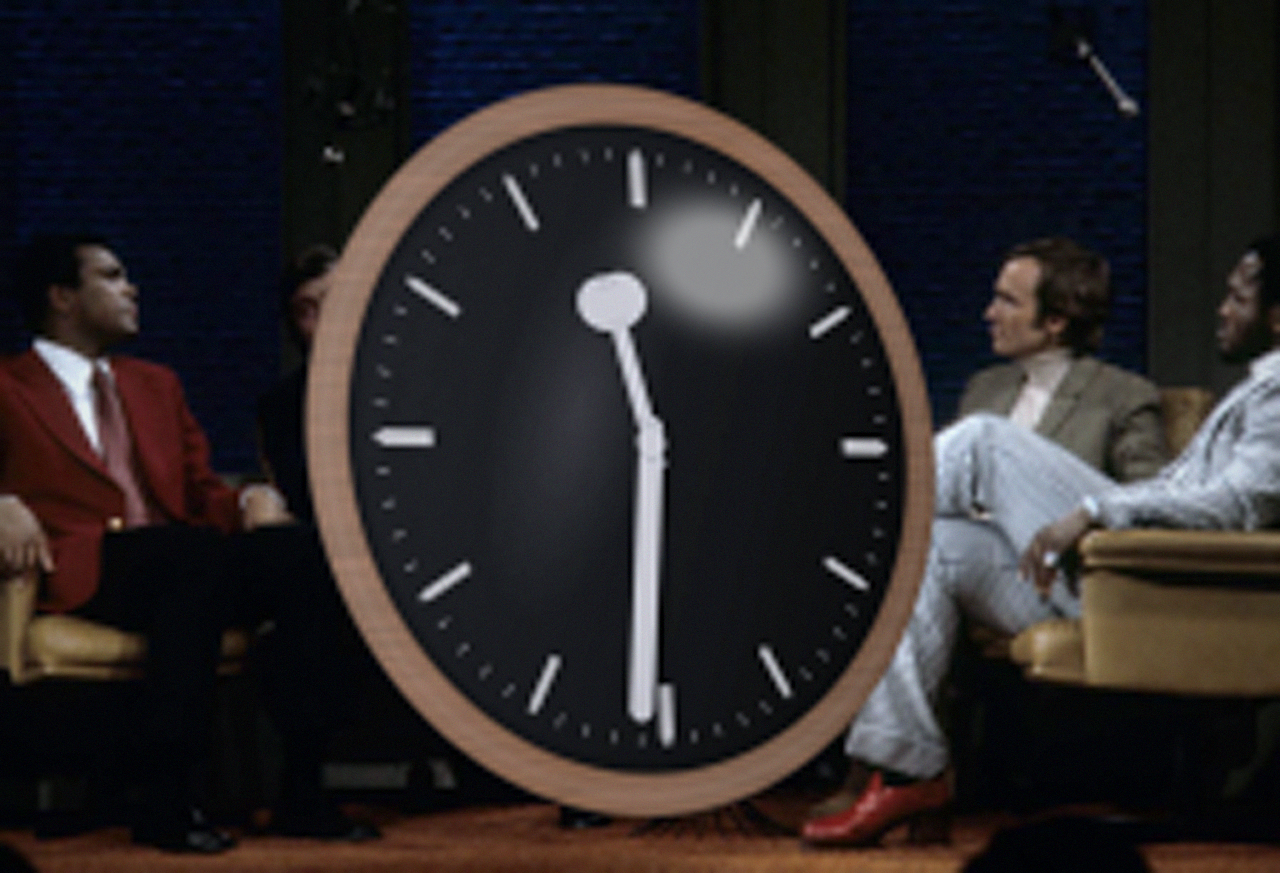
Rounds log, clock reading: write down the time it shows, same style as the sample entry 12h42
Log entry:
11h31
